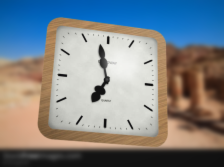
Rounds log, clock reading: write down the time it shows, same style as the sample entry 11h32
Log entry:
6h58
